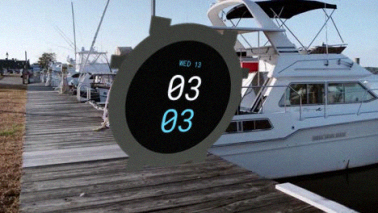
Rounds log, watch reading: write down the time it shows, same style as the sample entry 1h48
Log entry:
3h03
